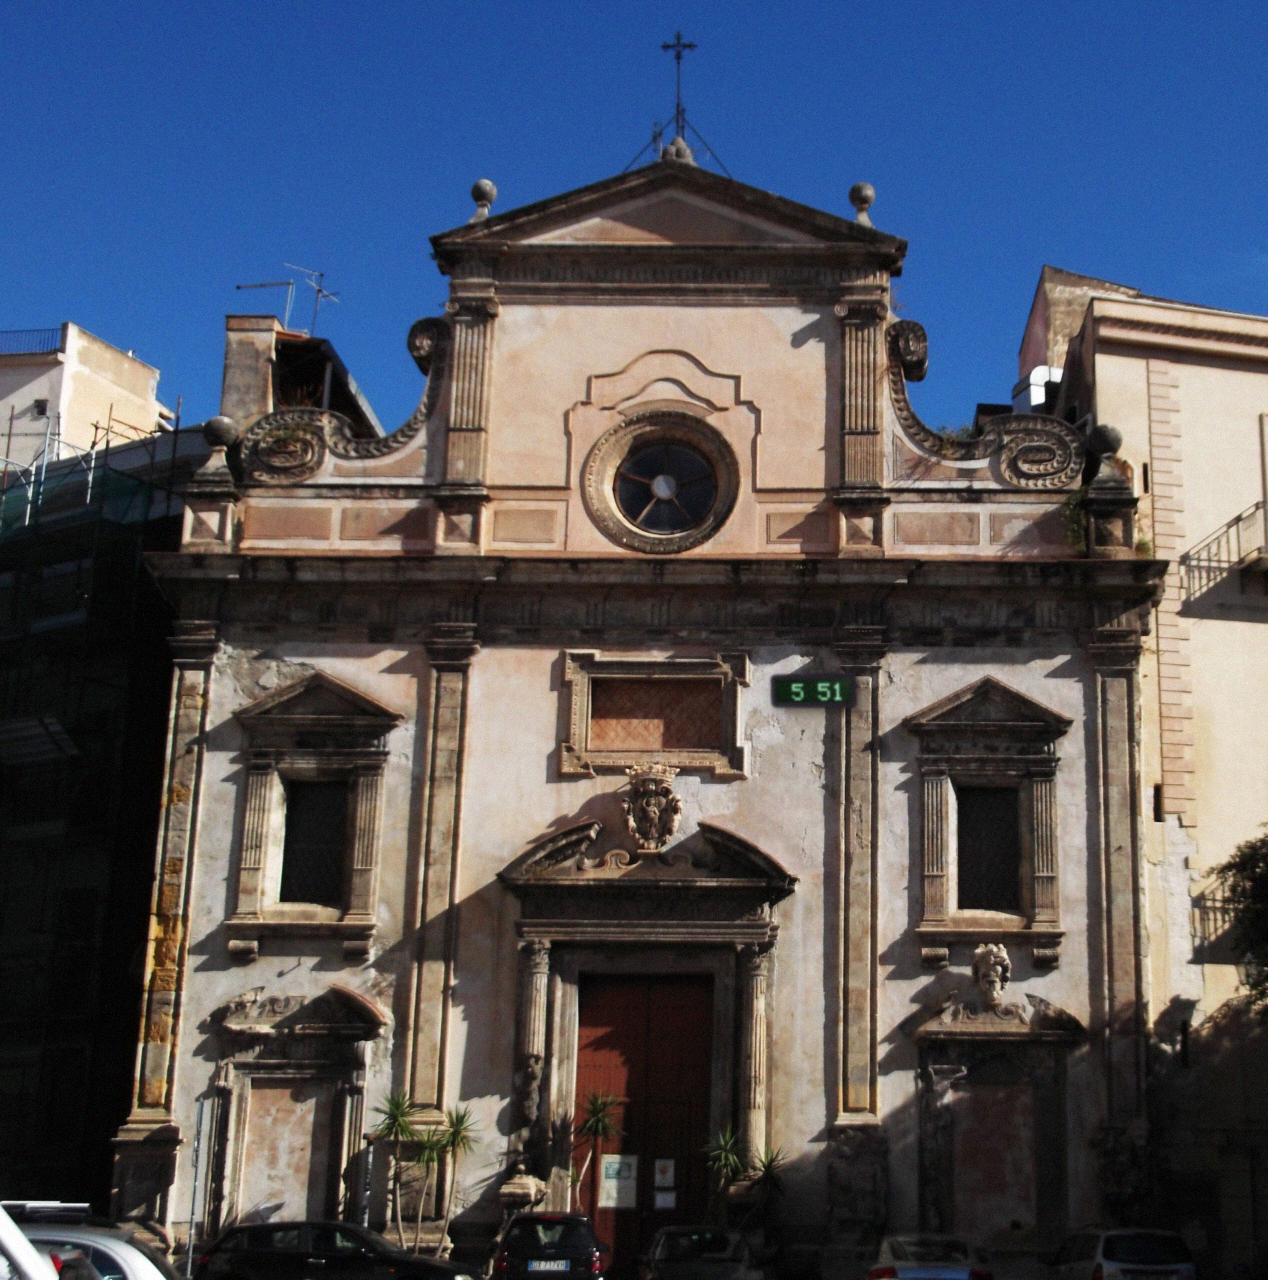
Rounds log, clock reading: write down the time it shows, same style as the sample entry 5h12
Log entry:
5h51
